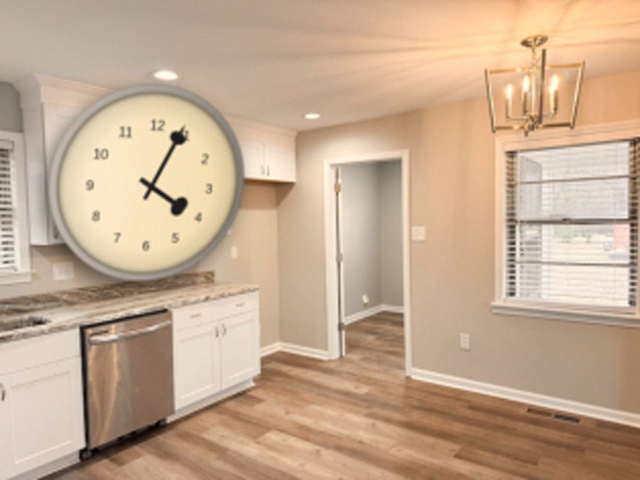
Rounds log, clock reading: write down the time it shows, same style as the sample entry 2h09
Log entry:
4h04
